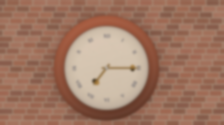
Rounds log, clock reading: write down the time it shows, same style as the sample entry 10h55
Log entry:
7h15
